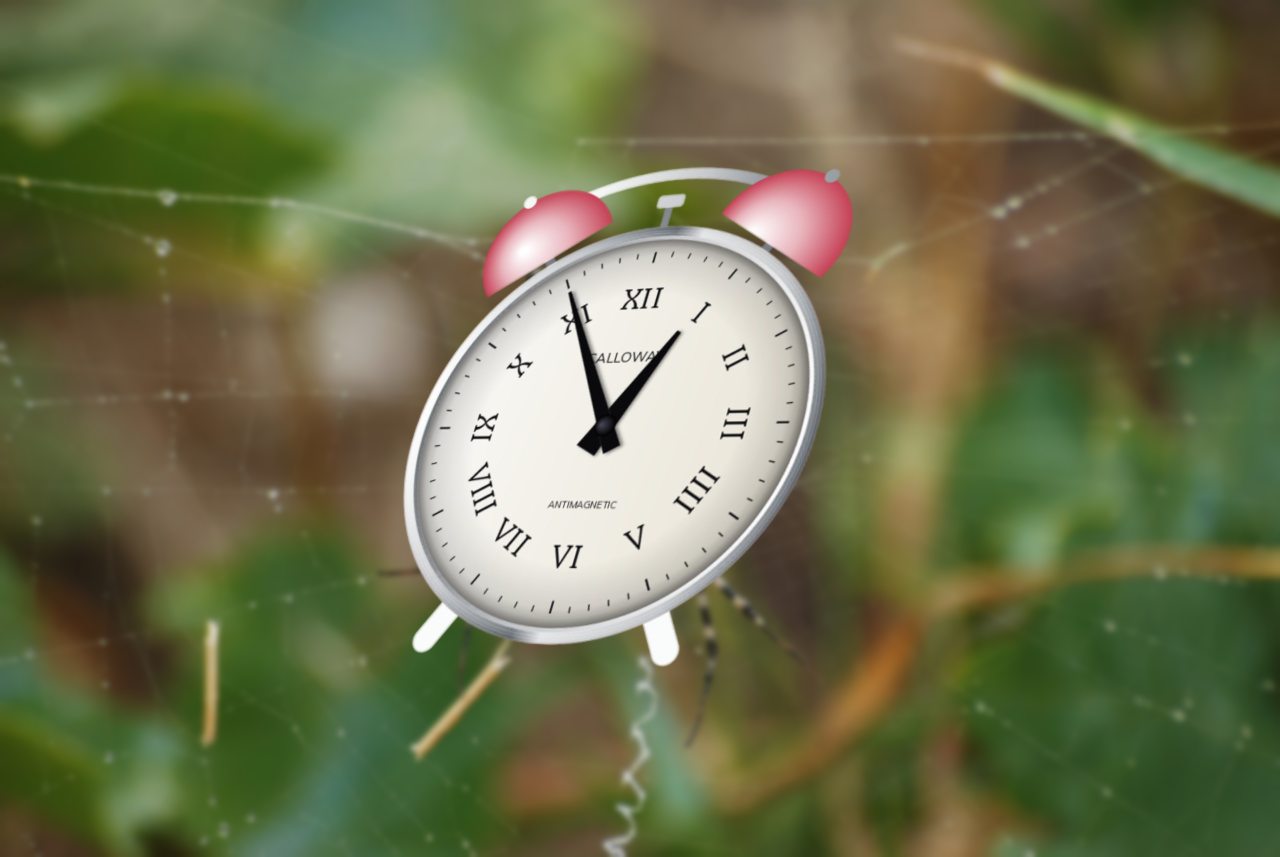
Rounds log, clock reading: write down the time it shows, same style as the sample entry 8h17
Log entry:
12h55
